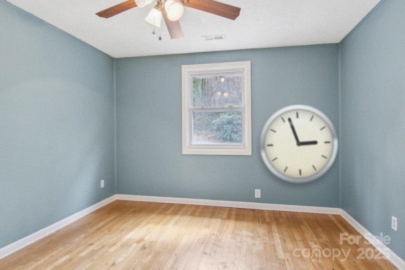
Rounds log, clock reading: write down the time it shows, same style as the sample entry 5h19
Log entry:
2h57
